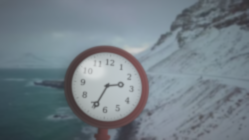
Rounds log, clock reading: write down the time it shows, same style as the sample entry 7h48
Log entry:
2h34
